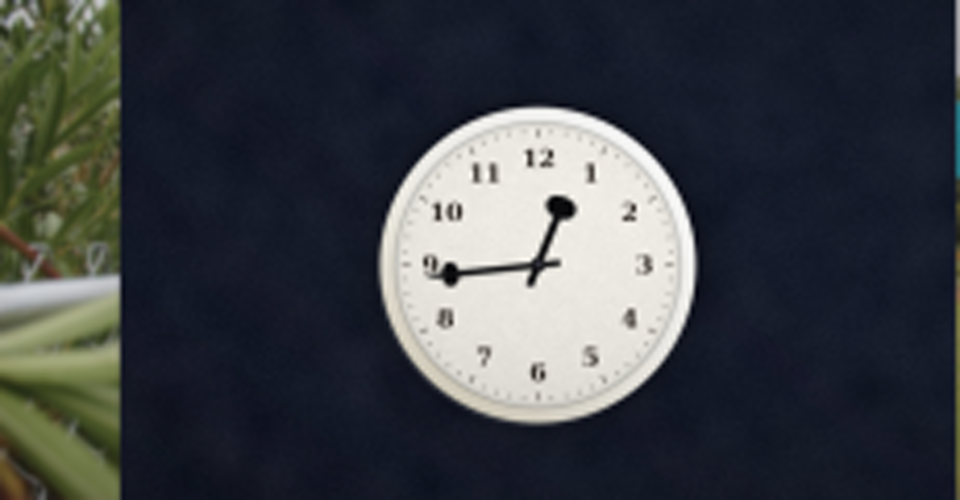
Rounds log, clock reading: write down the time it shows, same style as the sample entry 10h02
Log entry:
12h44
